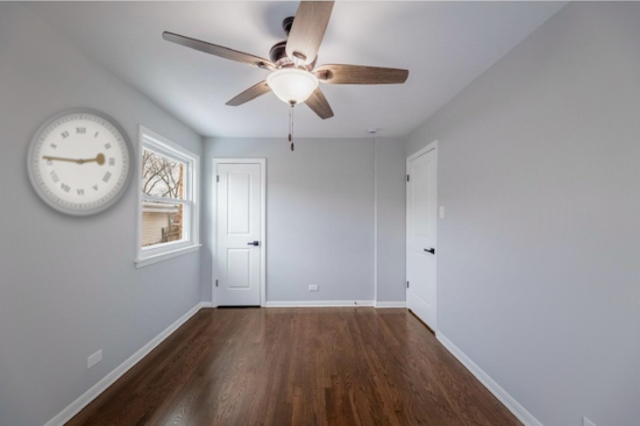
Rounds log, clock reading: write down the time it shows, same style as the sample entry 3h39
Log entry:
2h46
